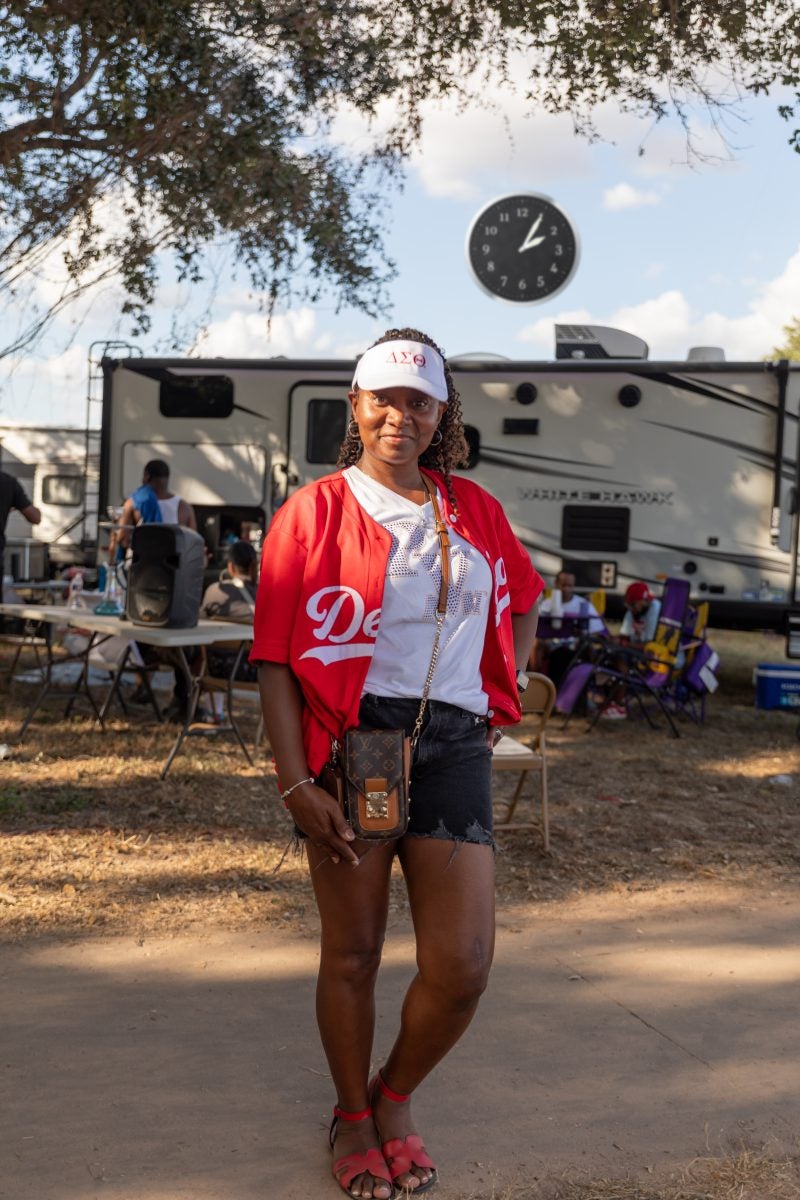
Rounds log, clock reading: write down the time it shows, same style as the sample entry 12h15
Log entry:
2h05
